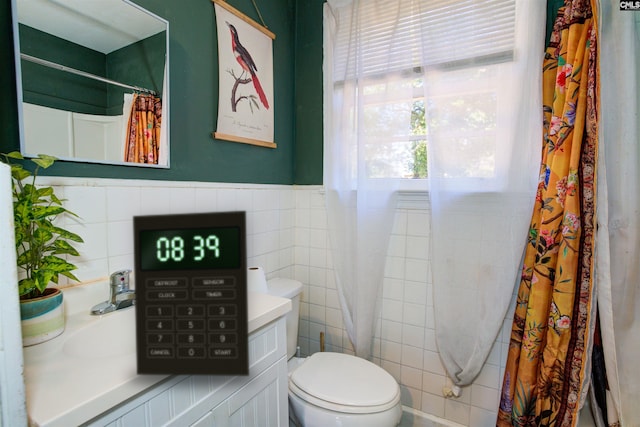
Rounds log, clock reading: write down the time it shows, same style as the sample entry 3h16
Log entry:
8h39
